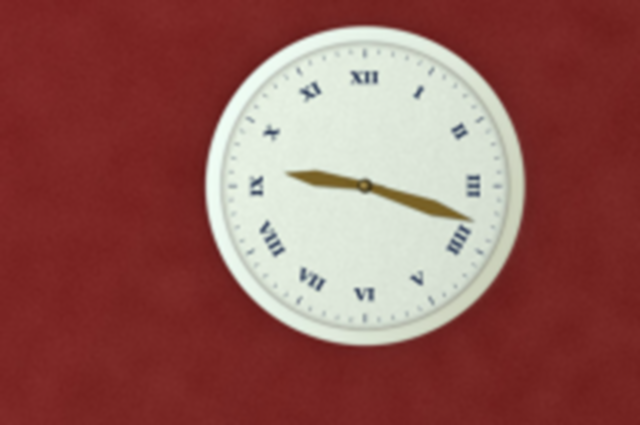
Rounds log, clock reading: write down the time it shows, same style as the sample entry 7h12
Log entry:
9h18
